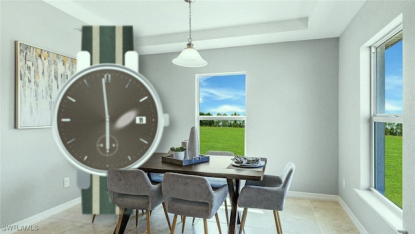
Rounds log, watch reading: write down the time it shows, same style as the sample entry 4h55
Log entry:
5h59
